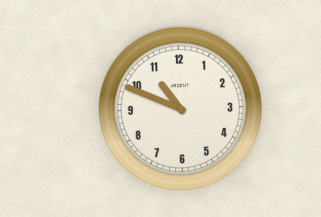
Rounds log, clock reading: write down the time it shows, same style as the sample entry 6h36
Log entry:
10h49
